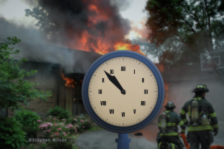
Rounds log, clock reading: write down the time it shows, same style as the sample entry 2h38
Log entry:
10h53
